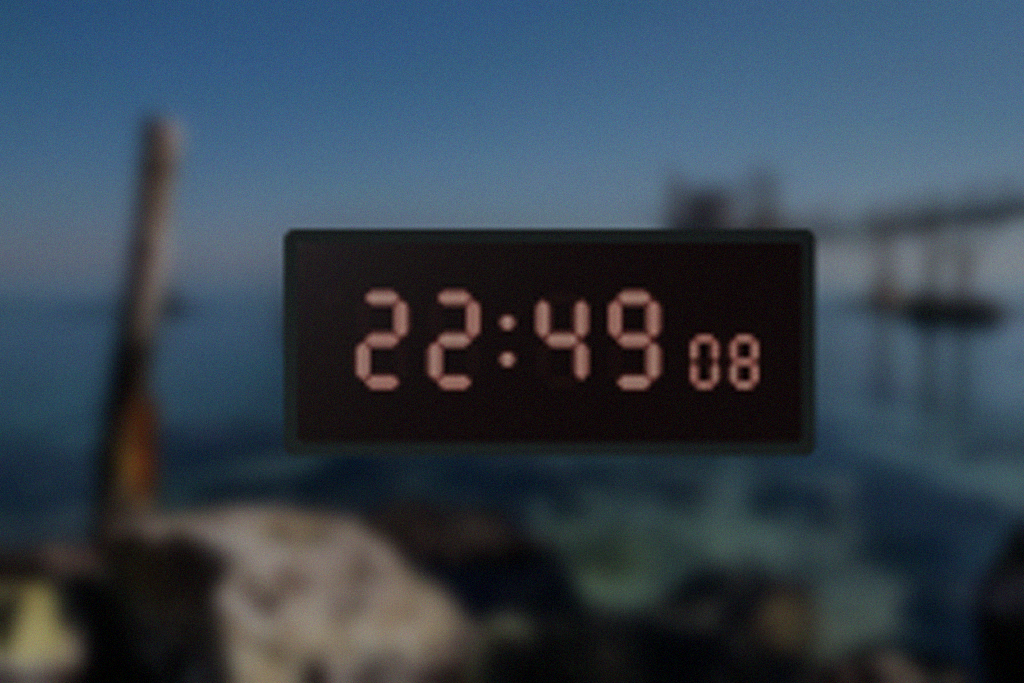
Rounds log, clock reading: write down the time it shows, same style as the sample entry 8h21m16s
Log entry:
22h49m08s
